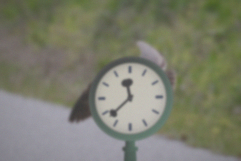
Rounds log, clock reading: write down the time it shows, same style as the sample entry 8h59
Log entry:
11h38
